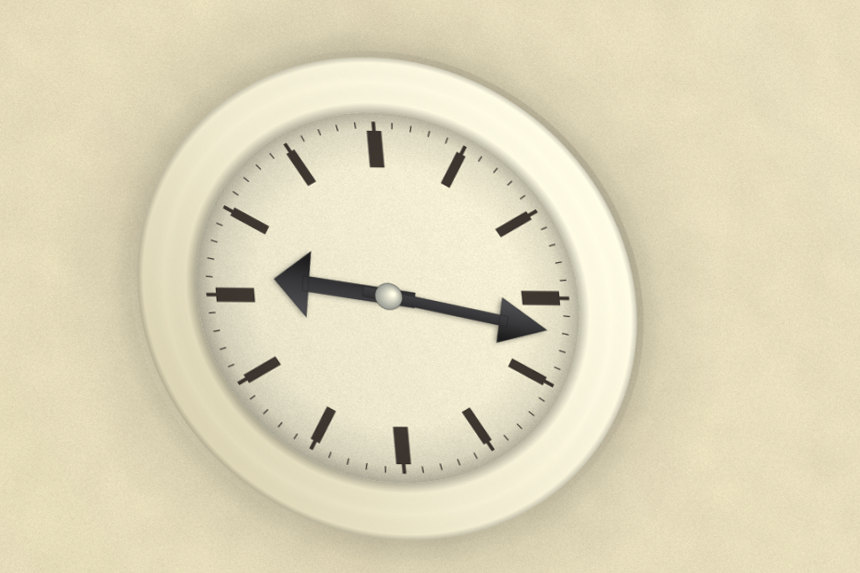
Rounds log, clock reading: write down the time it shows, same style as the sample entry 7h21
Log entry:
9h17
